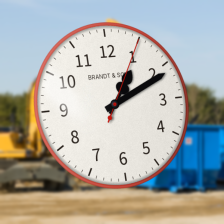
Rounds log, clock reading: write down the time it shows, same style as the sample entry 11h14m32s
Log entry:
1h11m05s
